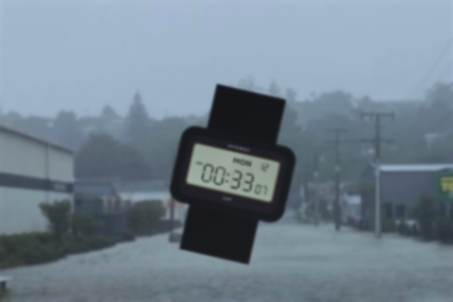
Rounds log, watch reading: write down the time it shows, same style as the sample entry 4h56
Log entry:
0h33
